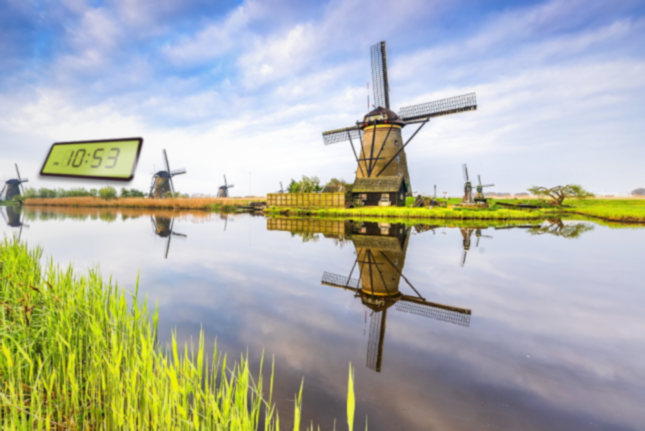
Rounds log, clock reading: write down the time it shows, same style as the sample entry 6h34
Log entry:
10h53
